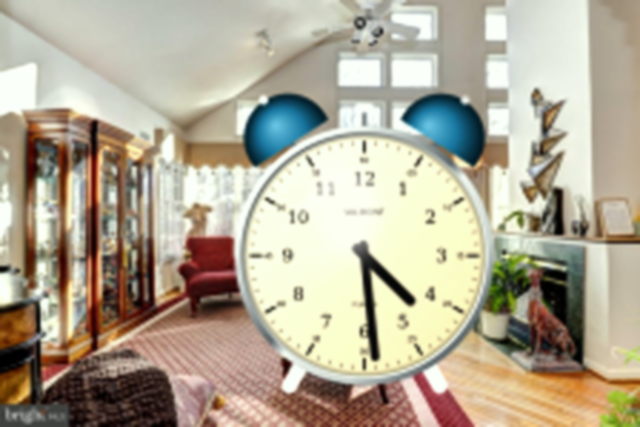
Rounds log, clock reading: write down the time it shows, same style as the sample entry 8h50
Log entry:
4h29
